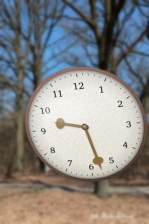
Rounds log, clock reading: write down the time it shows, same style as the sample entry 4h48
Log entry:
9h28
